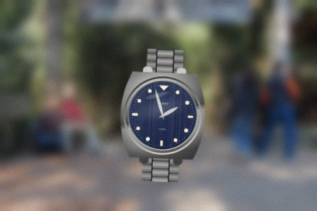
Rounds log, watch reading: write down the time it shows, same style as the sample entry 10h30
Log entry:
1h57
